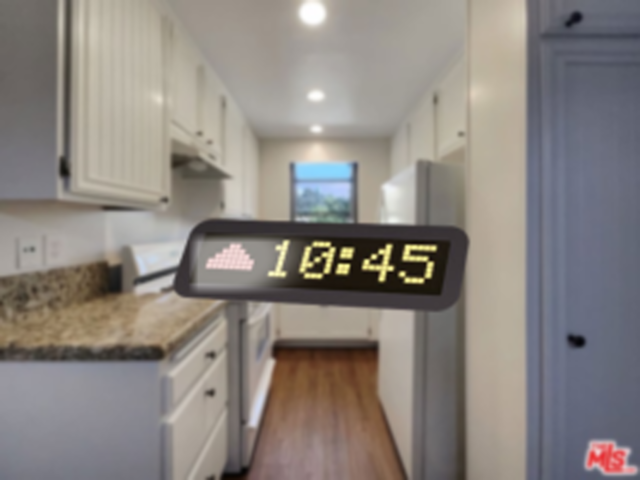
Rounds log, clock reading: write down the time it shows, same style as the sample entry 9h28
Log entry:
10h45
